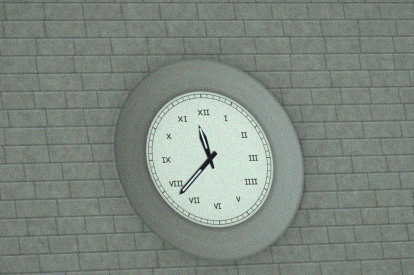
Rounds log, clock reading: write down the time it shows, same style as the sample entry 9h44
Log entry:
11h38
